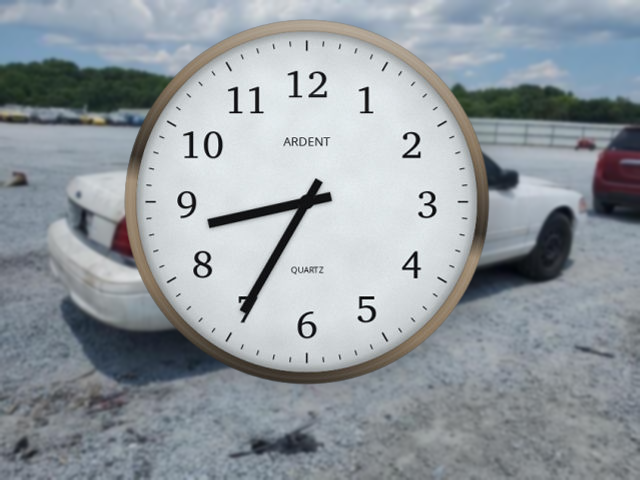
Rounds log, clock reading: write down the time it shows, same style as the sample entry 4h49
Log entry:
8h35
